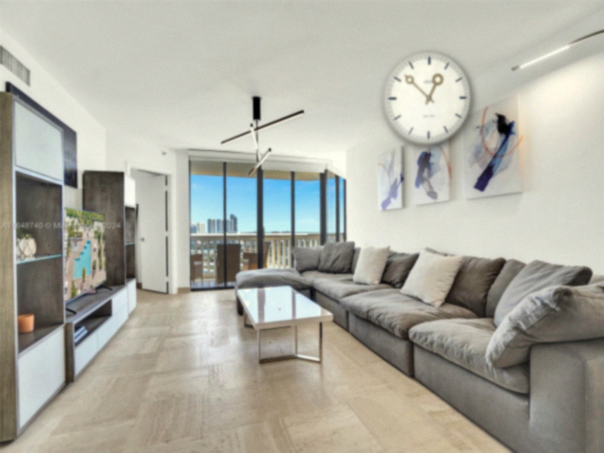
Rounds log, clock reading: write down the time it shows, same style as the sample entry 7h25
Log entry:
12h52
